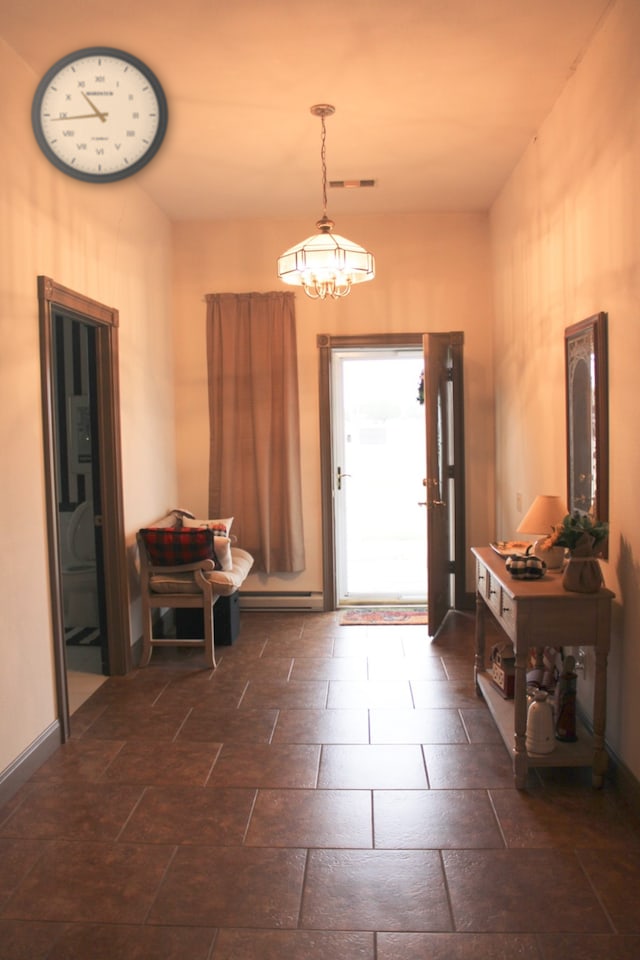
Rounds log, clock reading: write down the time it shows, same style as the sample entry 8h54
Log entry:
10h44
